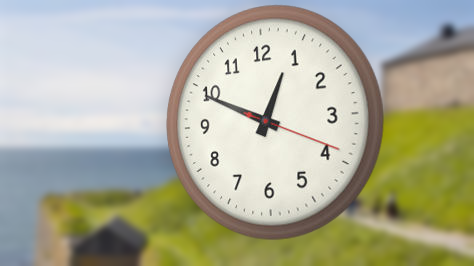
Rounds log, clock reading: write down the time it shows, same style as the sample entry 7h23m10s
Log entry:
12h49m19s
